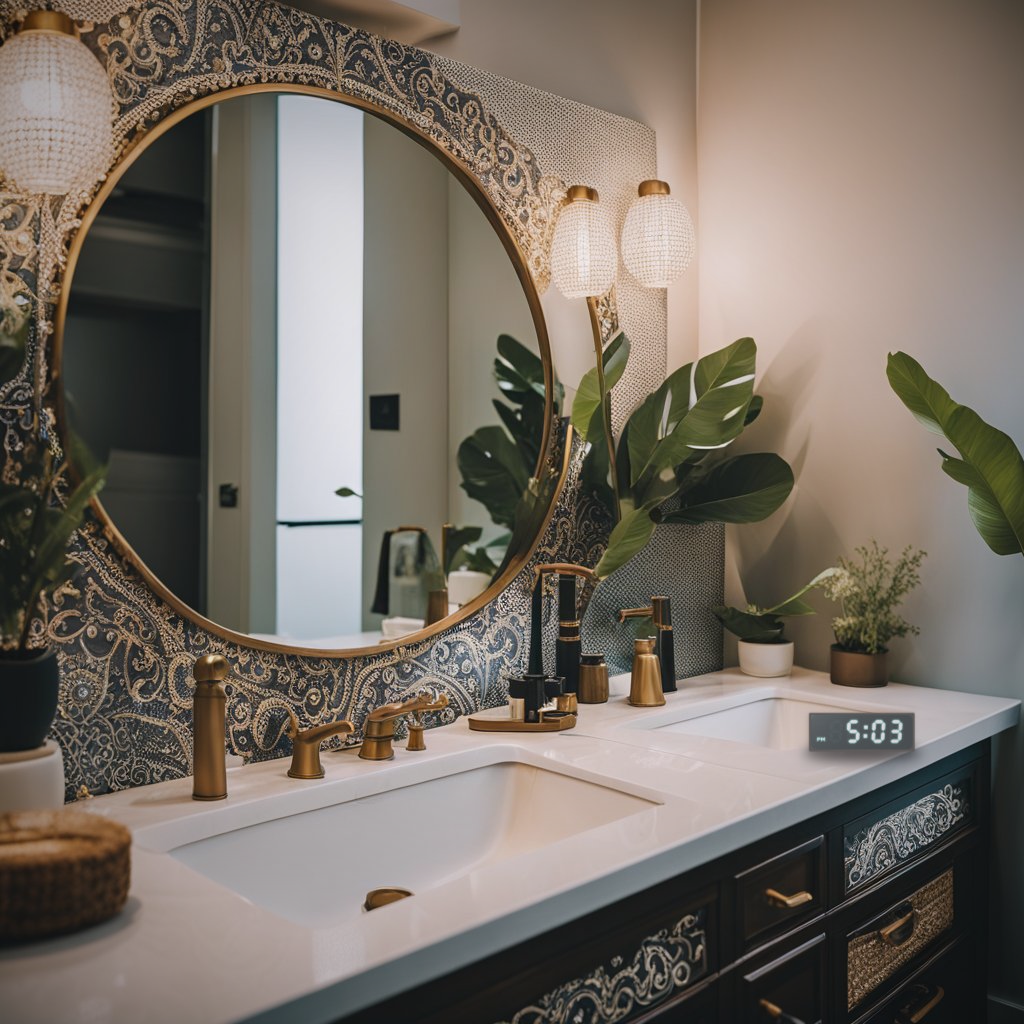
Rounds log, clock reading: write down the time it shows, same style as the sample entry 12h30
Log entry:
5h03
